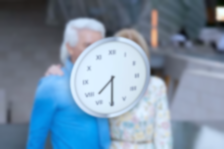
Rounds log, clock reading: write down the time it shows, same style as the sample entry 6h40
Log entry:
7h30
